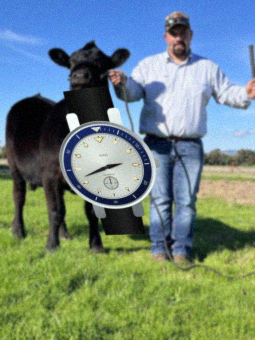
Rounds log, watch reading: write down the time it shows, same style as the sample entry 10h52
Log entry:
2h42
